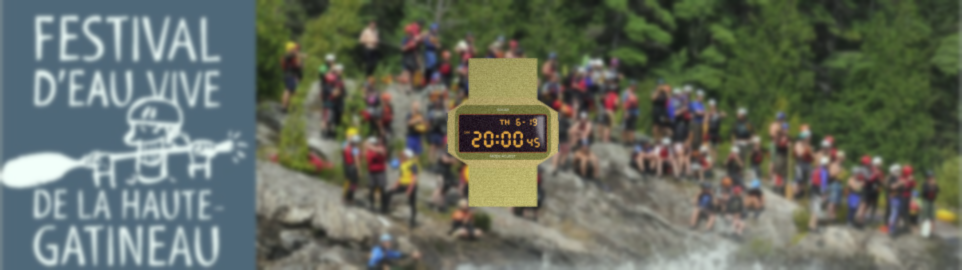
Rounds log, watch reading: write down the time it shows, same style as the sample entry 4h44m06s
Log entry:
20h00m45s
